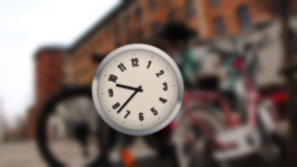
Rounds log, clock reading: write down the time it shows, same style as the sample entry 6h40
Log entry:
9h38
